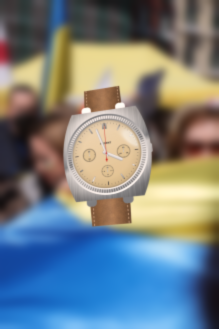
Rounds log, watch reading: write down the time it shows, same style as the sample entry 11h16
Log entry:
3h57
